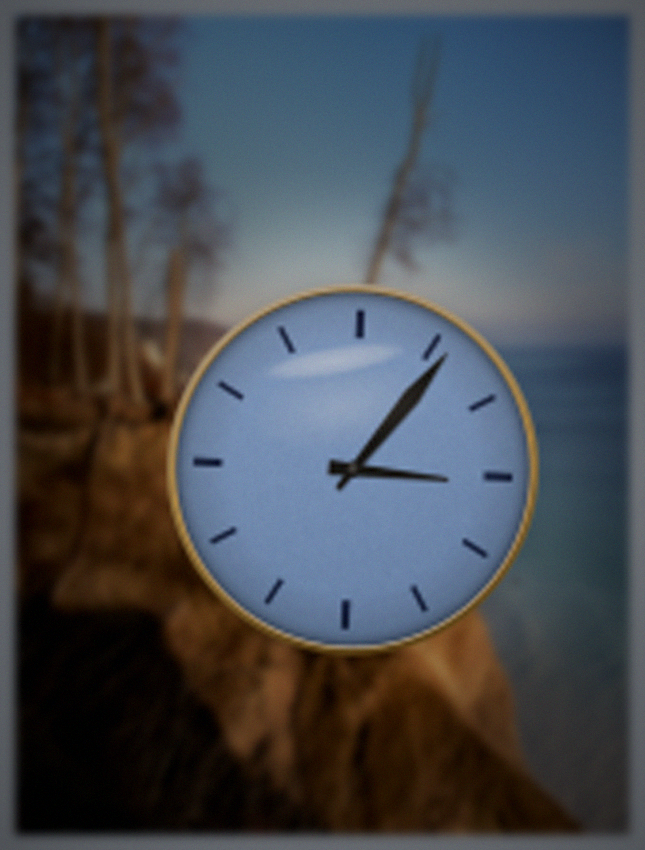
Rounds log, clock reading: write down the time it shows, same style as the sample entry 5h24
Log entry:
3h06
